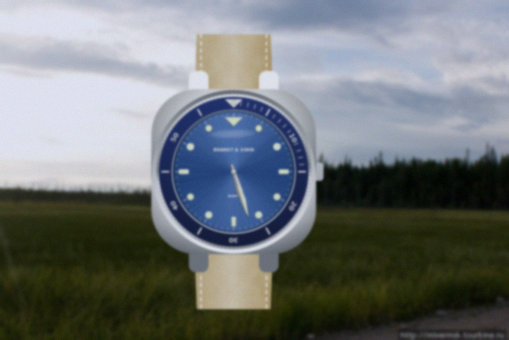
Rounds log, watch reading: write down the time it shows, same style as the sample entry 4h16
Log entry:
5h27
